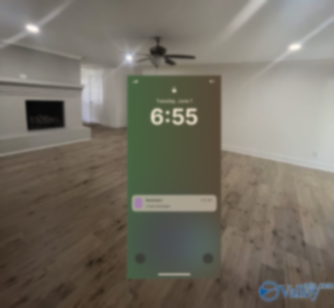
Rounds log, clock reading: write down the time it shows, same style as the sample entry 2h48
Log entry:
6h55
